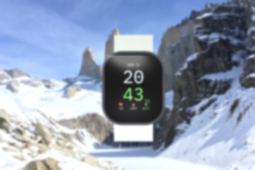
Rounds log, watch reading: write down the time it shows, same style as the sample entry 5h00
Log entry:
20h43
